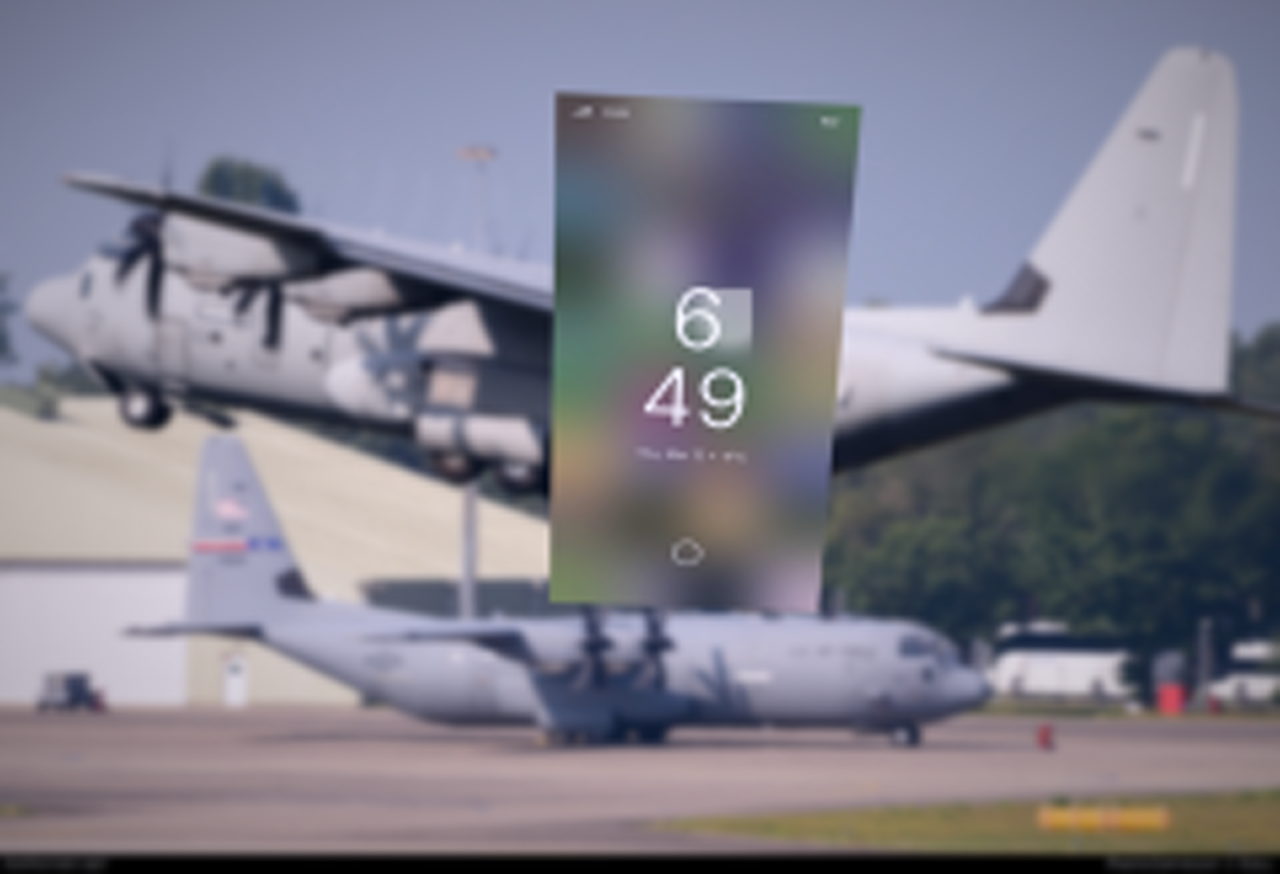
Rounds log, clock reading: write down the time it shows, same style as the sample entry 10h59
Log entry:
6h49
